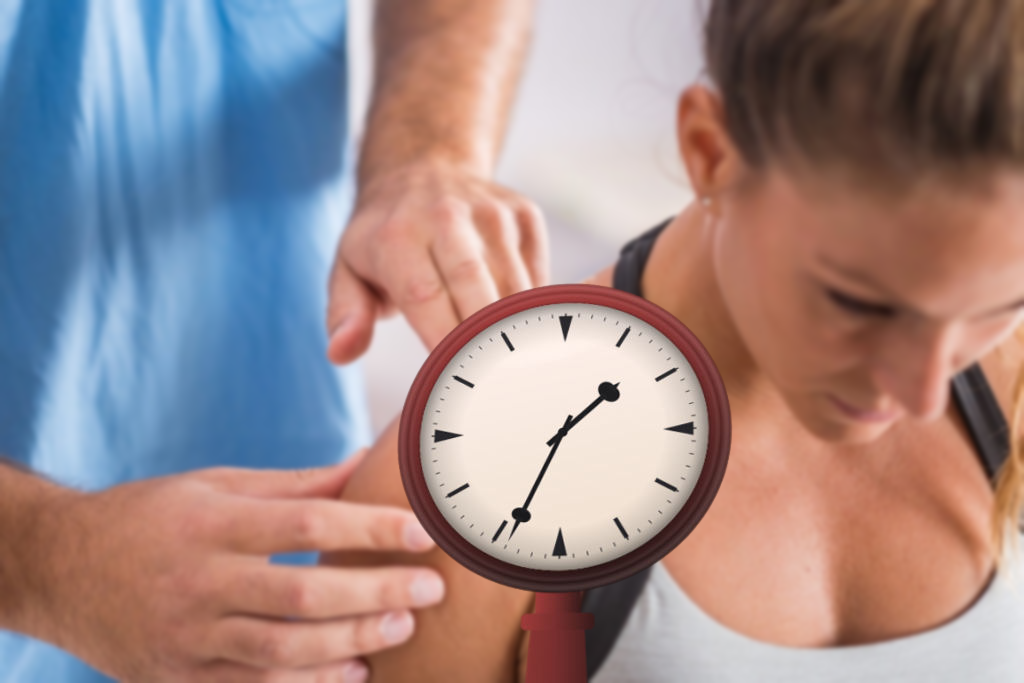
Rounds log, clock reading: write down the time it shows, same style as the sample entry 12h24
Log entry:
1h34
